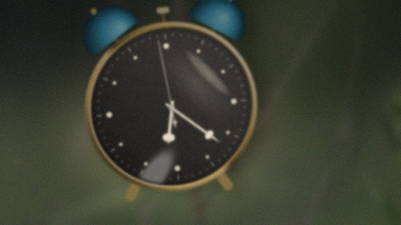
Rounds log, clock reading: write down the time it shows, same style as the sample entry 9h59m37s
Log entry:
6h21m59s
